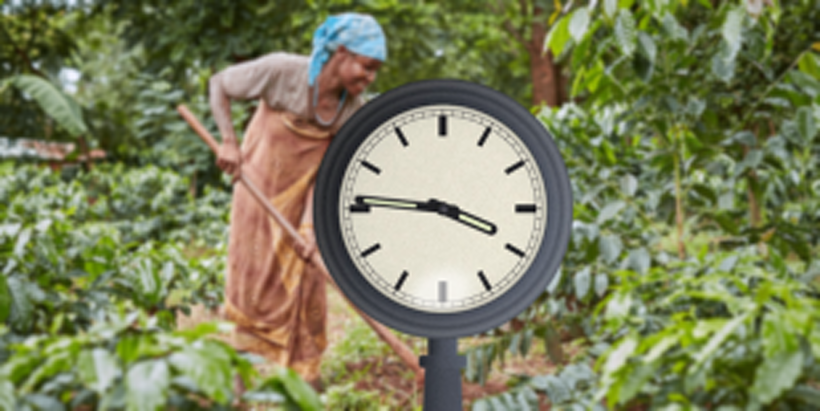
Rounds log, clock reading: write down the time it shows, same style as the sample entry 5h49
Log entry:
3h46
